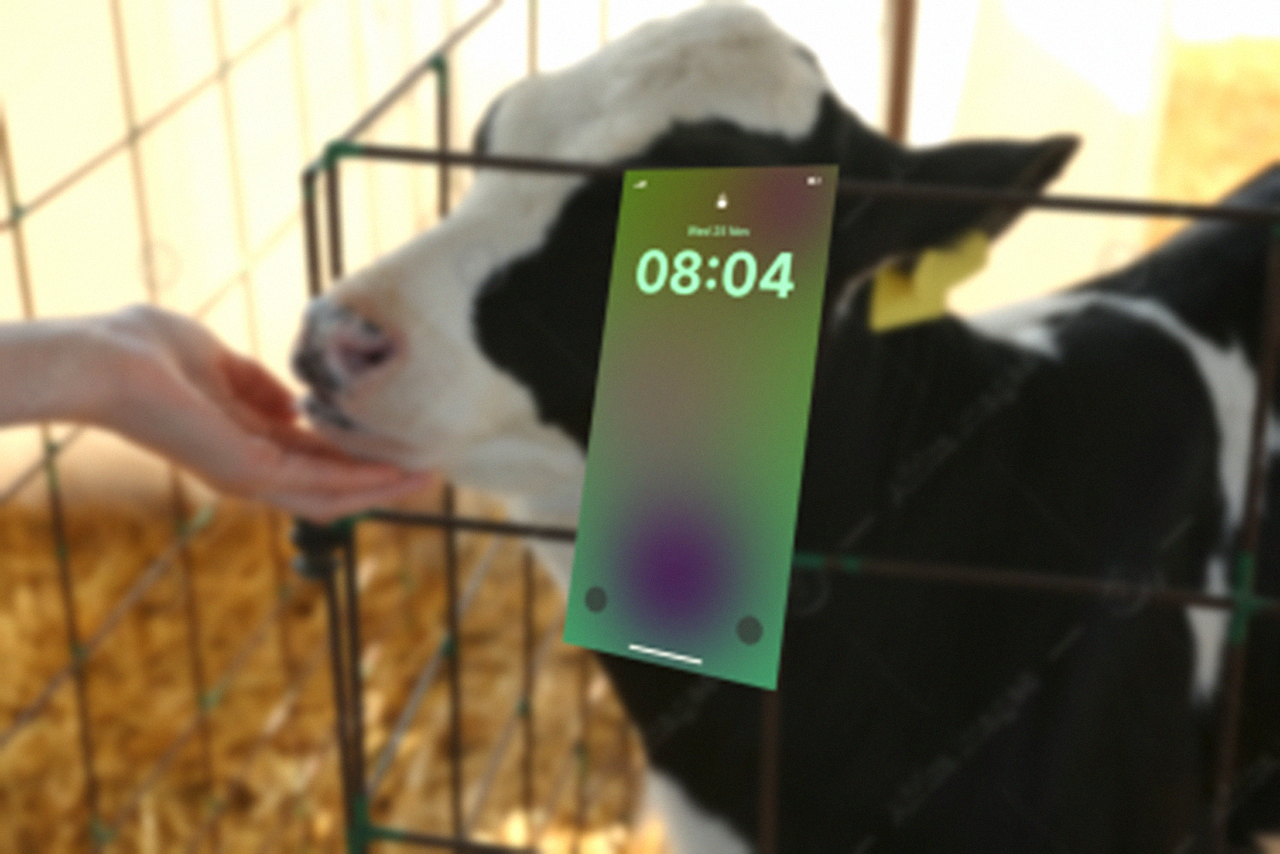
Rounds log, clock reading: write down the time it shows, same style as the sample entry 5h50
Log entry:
8h04
